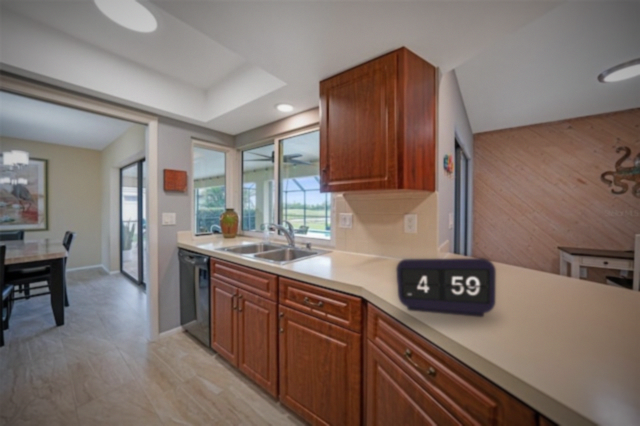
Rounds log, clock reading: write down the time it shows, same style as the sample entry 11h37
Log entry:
4h59
